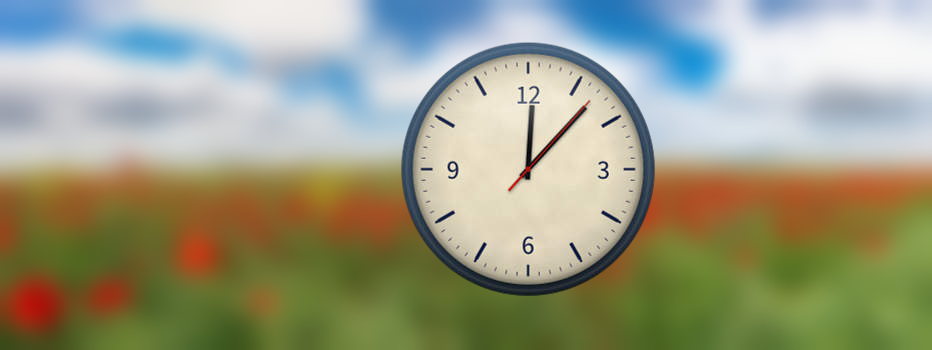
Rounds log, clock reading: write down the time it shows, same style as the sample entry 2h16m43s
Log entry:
12h07m07s
